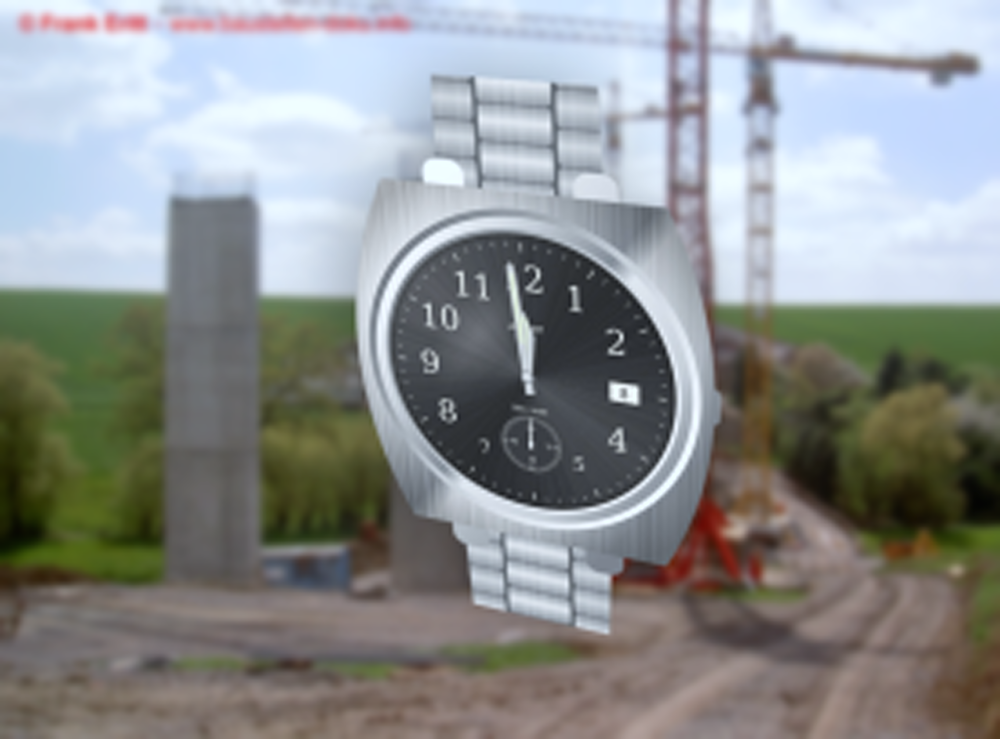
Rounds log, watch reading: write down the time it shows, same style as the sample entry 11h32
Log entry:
11h59
